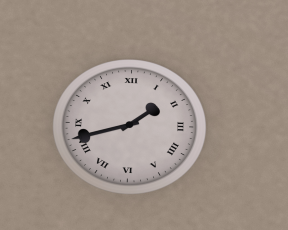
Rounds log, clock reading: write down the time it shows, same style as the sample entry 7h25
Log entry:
1h42
